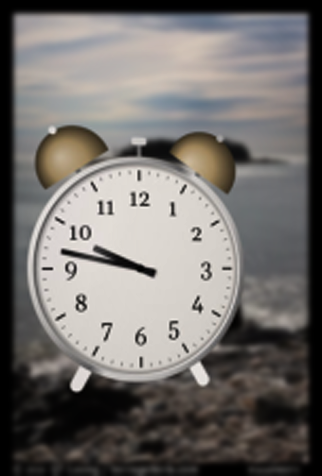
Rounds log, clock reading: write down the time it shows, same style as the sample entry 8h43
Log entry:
9h47
